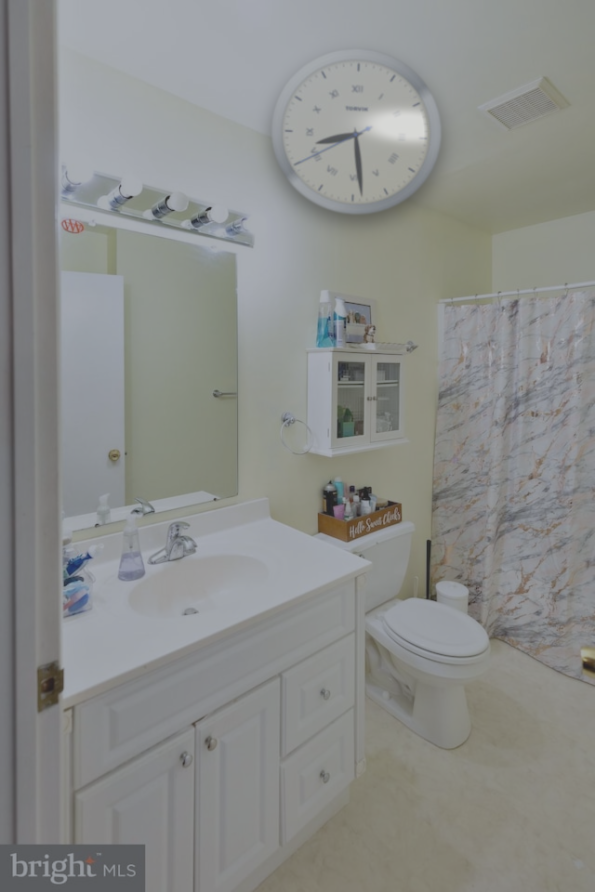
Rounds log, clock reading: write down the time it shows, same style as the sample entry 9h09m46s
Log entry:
8h28m40s
